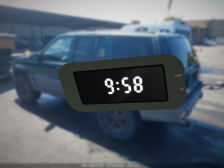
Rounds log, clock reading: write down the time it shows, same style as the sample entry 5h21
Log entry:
9h58
